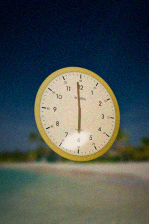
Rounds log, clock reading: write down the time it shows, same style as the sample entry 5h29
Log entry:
5h59
